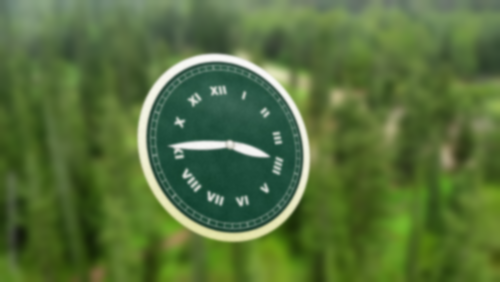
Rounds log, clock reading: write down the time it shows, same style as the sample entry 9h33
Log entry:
3h46
